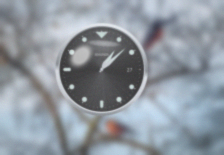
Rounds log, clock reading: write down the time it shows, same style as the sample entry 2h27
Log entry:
1h08
